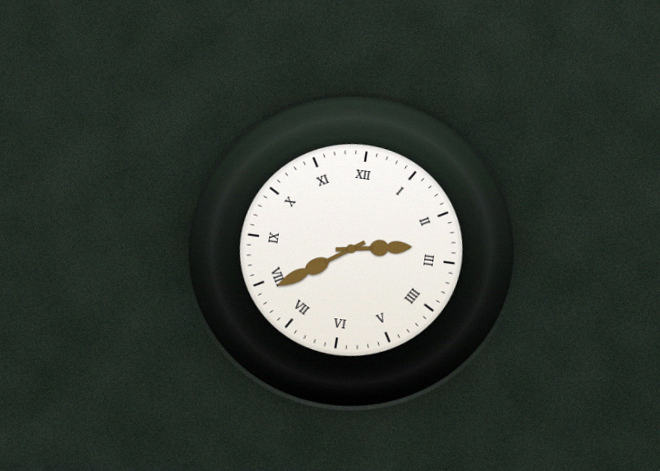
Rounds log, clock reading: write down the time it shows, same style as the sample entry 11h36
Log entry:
2h39
